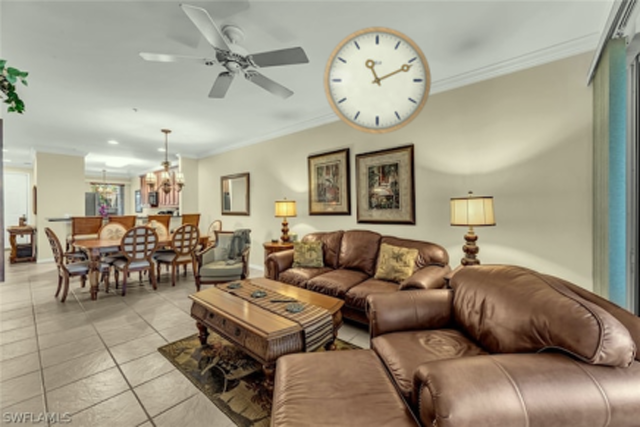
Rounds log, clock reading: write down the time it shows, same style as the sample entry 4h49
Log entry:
11h11
